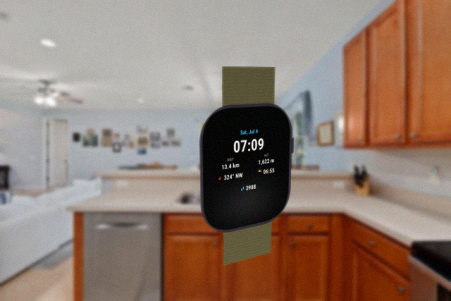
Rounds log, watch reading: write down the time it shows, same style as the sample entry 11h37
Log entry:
7h09
